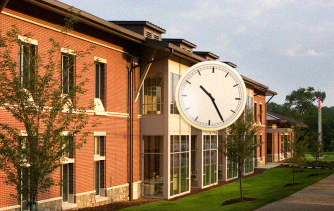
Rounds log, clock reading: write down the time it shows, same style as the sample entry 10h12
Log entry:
10h25
